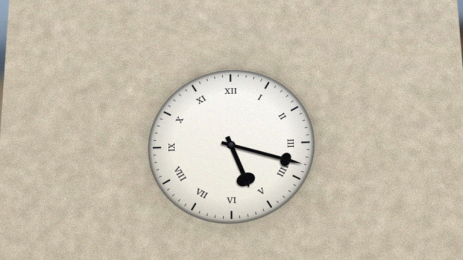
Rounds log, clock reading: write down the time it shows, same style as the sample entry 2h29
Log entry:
5h18
